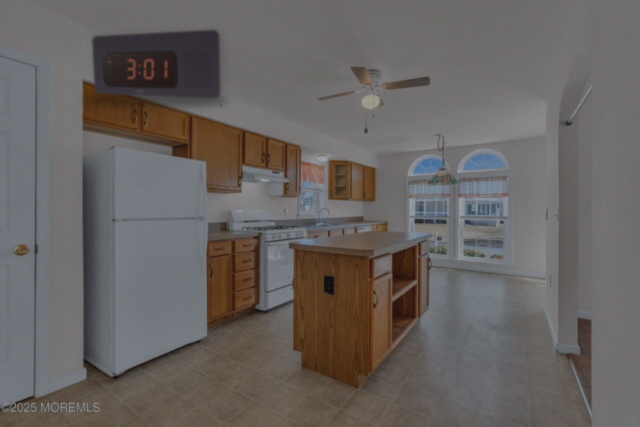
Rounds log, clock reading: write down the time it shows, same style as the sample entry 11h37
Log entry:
3h01
